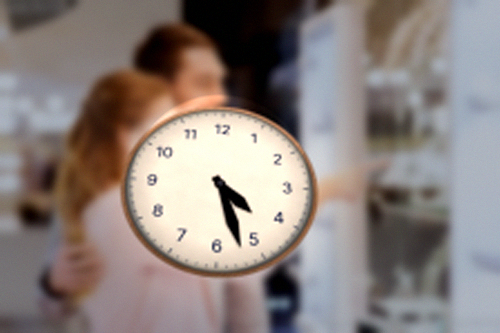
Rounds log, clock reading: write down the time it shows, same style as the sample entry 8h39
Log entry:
4h27
